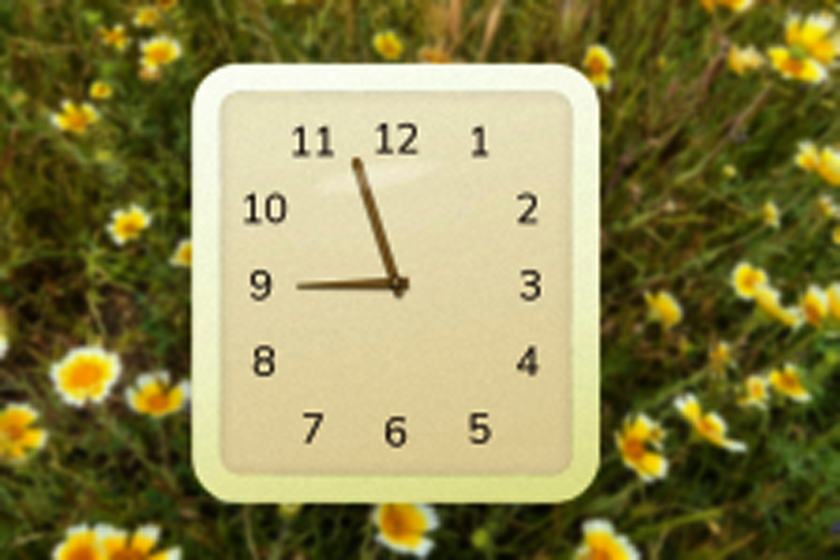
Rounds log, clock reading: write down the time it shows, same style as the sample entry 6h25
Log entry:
8h57
